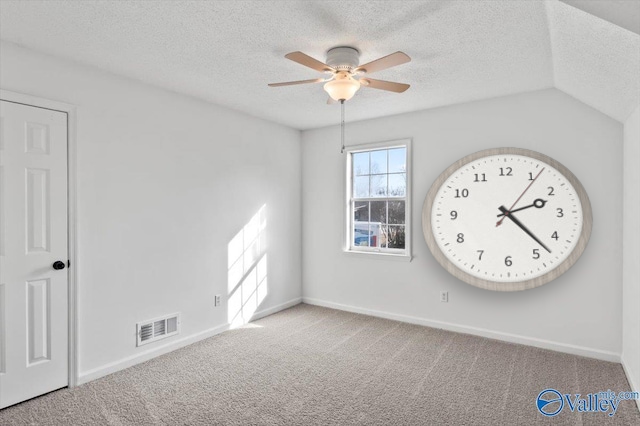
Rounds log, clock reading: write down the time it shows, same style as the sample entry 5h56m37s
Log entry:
2h23m06s
